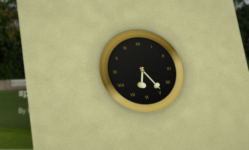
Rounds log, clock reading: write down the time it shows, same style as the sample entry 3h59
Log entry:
6h24
